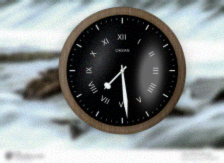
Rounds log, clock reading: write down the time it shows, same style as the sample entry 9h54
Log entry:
7h29
